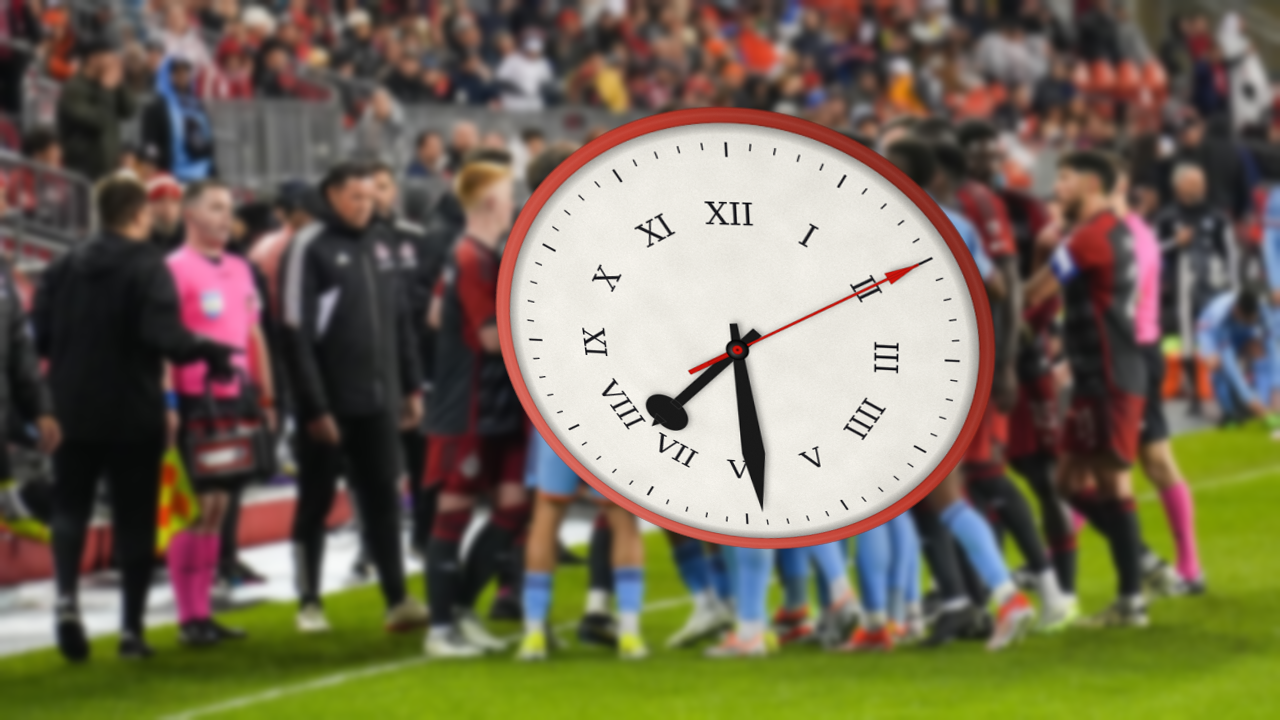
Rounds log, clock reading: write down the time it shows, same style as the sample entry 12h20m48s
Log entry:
7h29m10s
